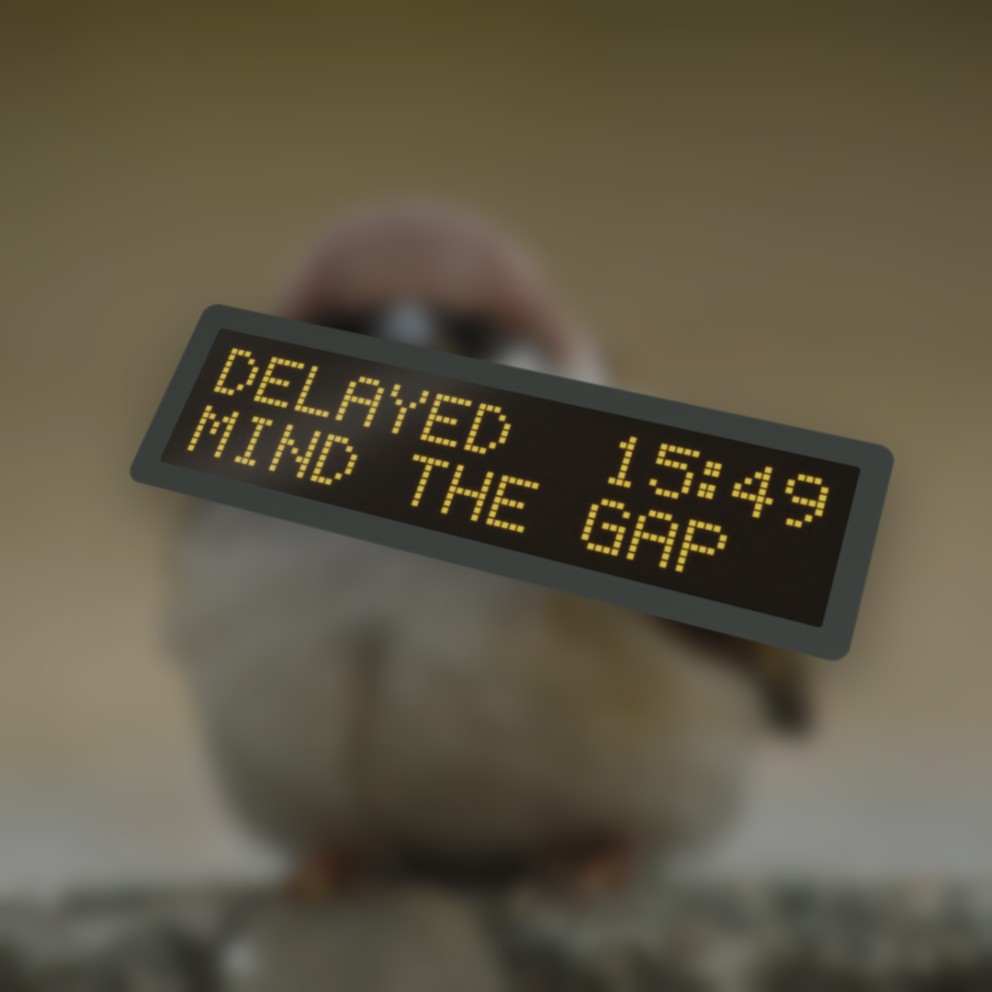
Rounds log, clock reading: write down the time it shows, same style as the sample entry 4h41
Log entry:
15h49
